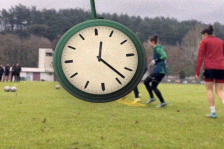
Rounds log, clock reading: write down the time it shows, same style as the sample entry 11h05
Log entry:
12h23
